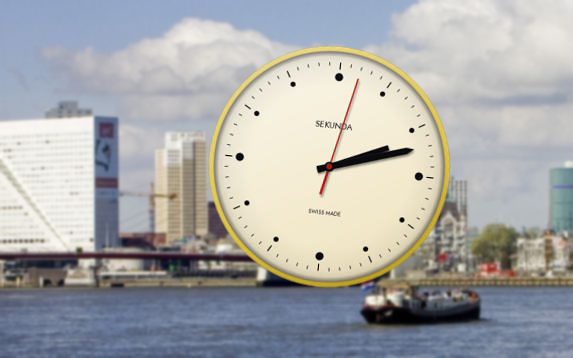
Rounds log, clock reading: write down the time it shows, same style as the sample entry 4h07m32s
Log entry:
2h12m02s
